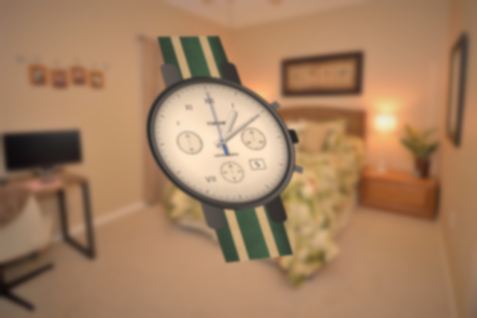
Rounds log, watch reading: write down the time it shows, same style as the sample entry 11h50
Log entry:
1h10
